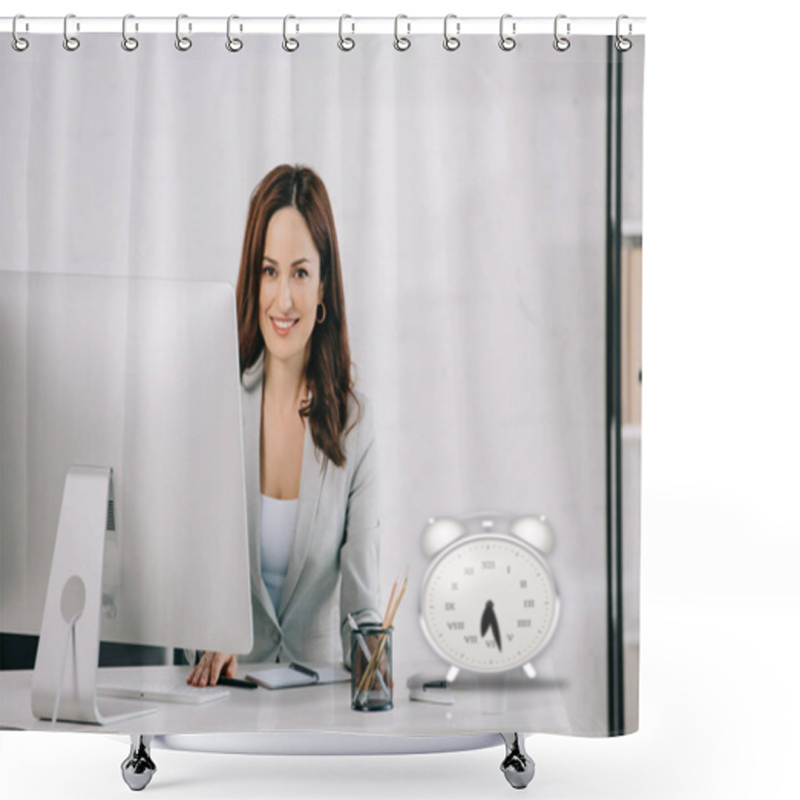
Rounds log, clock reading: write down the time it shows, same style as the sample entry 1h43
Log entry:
6h28
